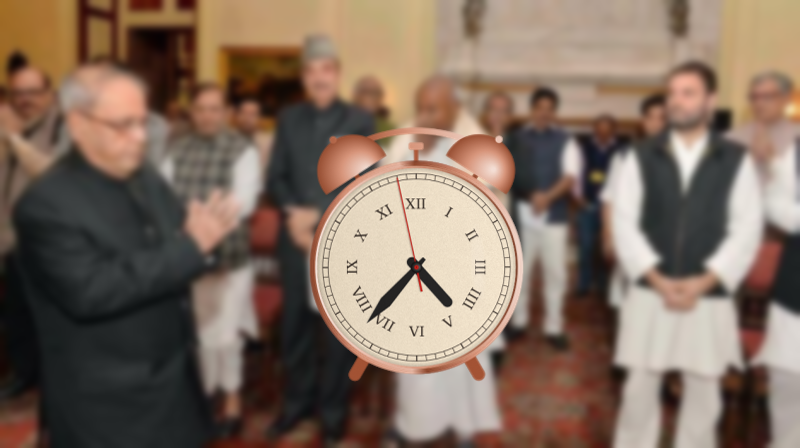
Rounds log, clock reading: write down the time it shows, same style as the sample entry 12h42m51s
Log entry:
4h36m58s
